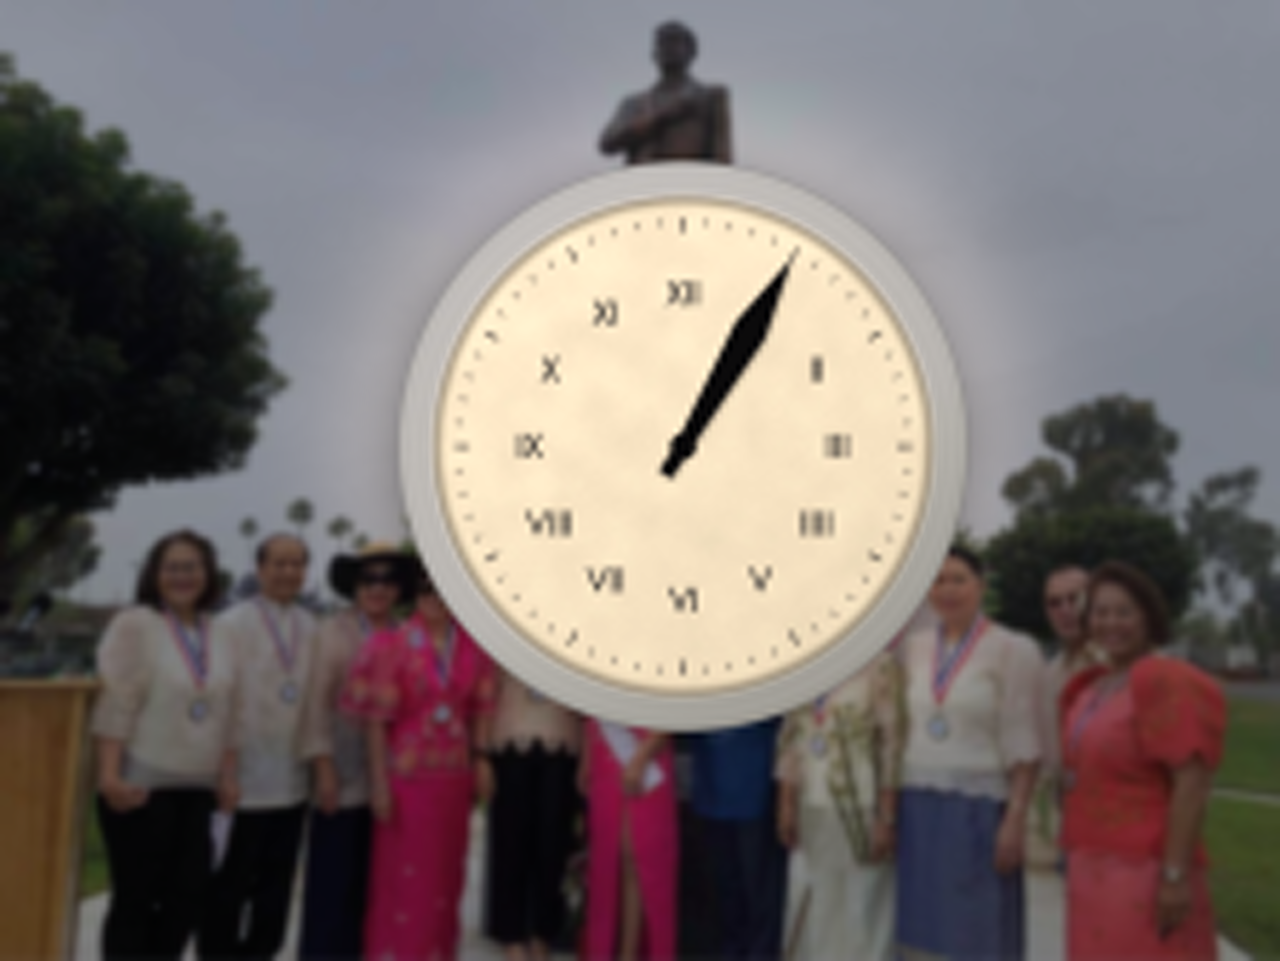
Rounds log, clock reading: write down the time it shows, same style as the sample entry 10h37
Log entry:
1h05
